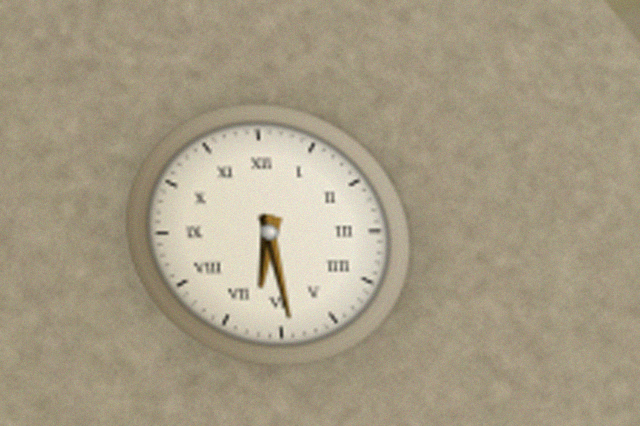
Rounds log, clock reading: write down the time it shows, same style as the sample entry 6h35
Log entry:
6h29
